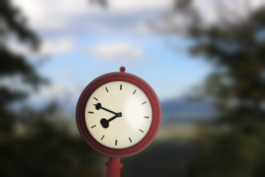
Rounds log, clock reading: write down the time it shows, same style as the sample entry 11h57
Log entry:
7h48
